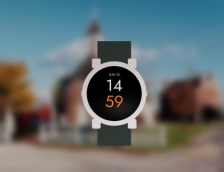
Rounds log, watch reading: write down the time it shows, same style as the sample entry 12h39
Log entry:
14h59
